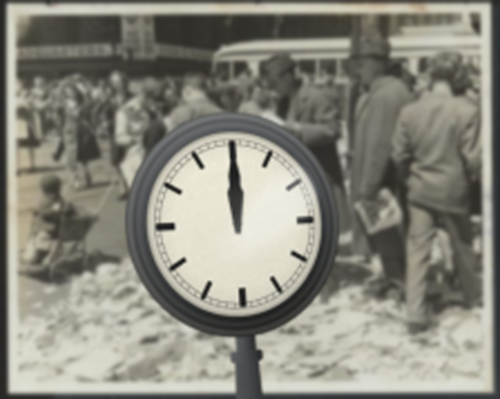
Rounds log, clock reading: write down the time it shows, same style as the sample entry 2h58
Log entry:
12h00
